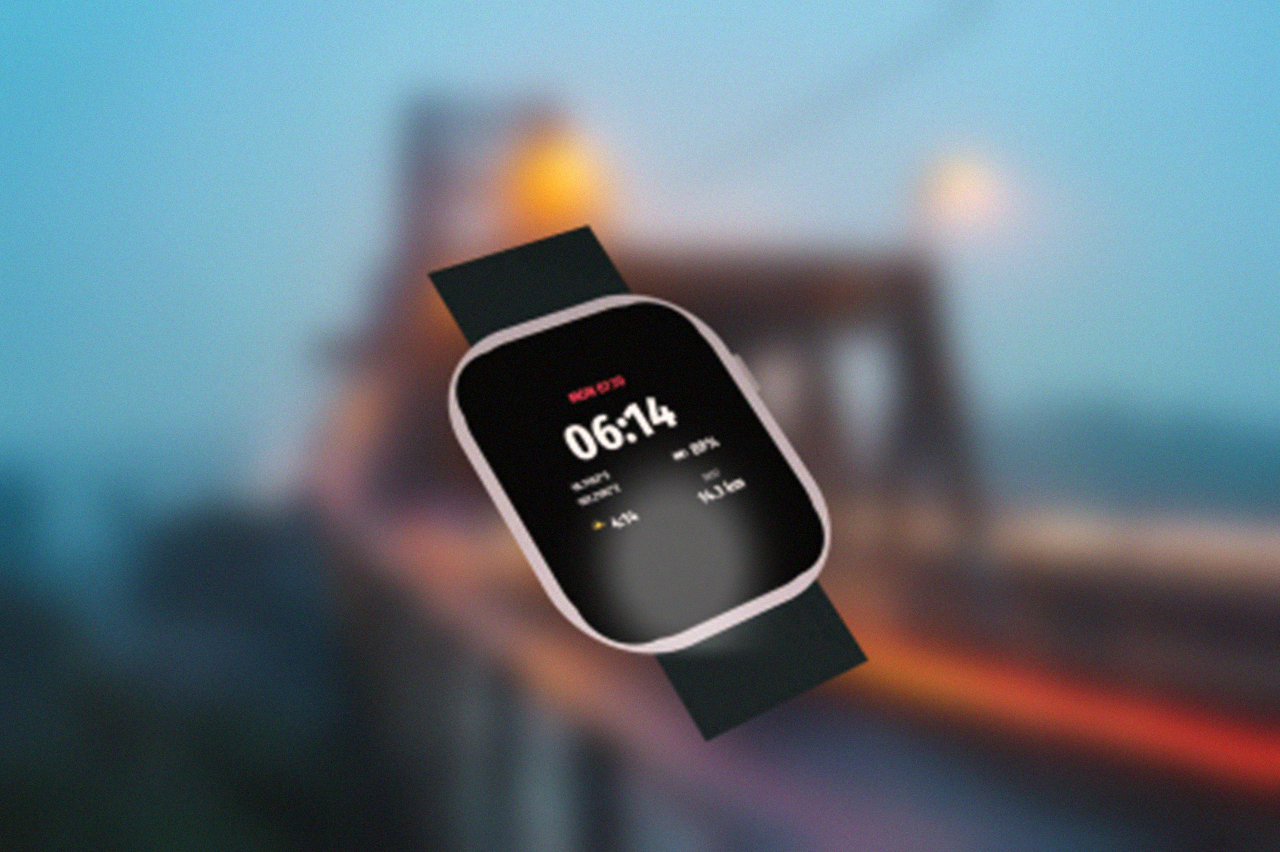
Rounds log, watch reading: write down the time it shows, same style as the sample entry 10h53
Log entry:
6h14
